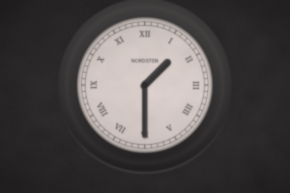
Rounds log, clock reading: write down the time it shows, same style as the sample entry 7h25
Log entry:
1h30
